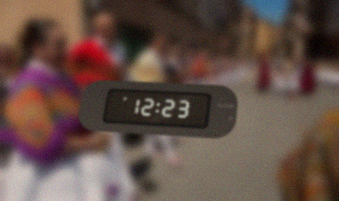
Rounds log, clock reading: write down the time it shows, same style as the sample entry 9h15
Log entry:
12h23
